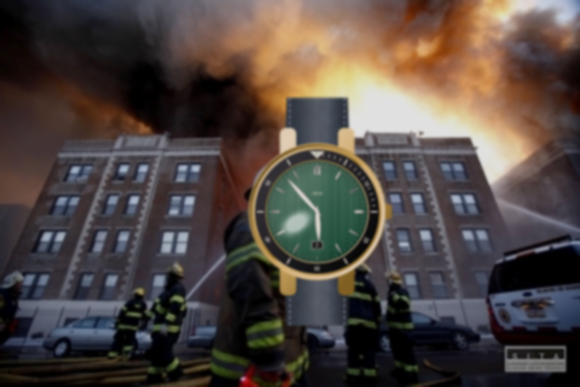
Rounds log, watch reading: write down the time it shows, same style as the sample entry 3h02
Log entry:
5h53
